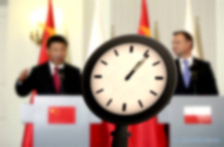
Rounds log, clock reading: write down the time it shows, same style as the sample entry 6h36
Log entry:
1h06
